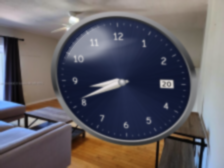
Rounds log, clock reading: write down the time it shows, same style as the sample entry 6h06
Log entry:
8h41
